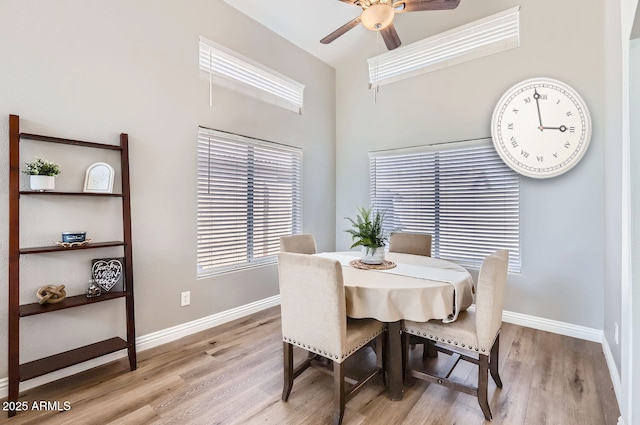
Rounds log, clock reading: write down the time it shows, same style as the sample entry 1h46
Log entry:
2h58
